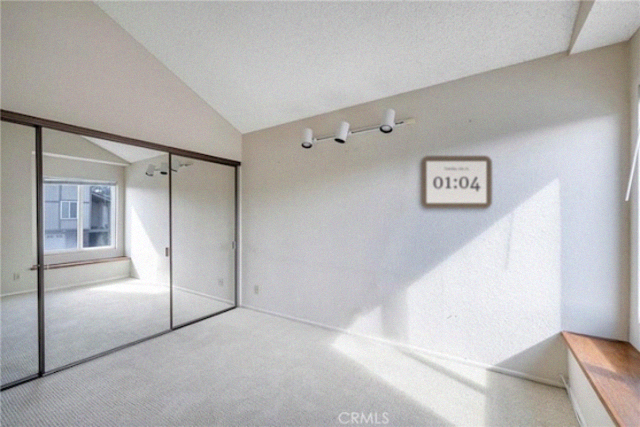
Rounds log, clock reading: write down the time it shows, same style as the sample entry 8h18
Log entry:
1h04
